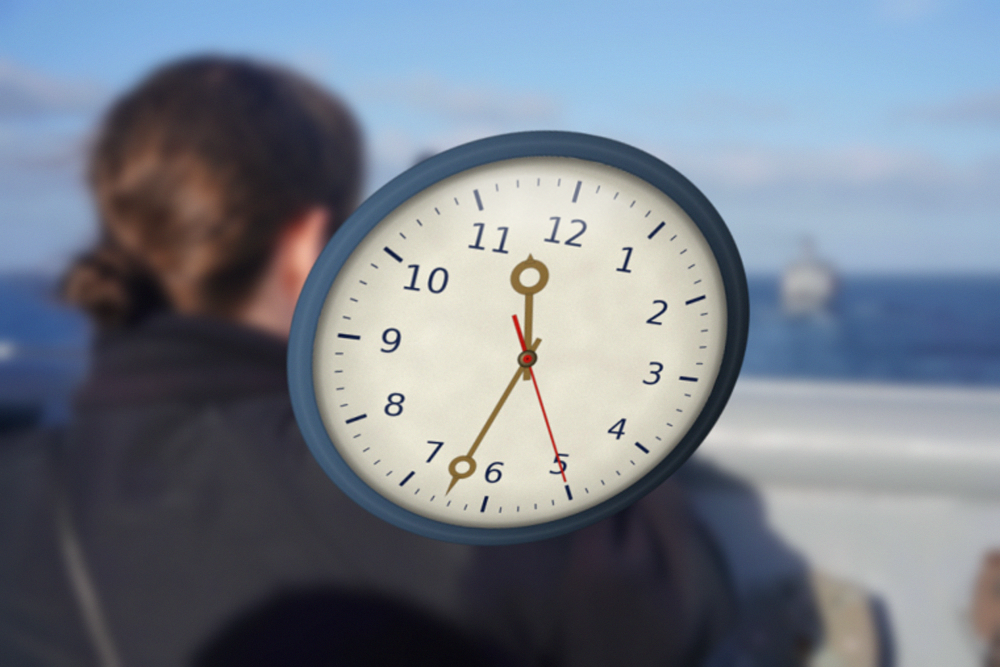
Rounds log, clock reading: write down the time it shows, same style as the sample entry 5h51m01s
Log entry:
11h32m25s
